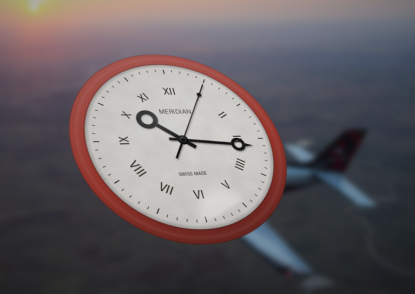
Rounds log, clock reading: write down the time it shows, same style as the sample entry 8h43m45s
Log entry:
10h16m05s
